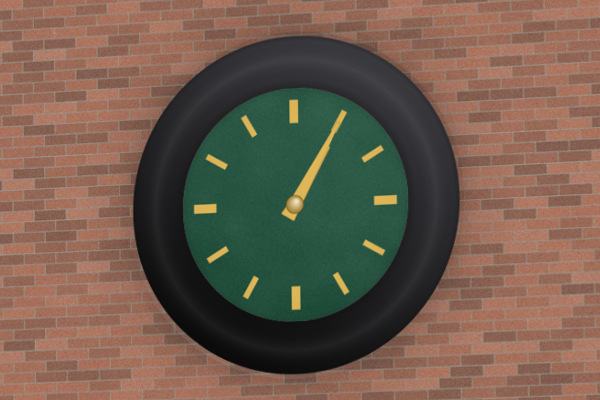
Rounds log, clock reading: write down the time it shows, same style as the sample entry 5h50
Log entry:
1h05
